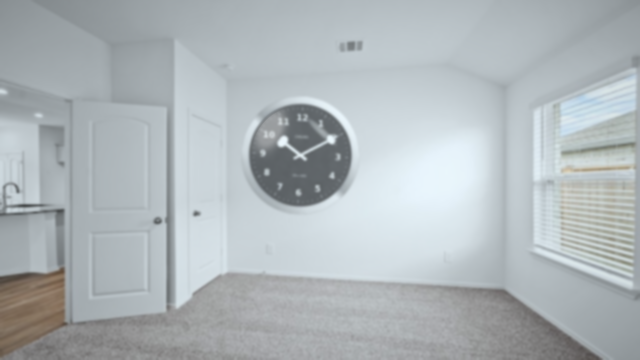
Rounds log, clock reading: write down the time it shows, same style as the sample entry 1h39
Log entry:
10h10
